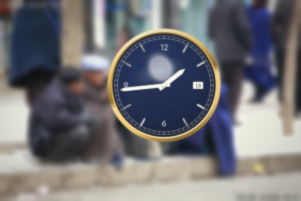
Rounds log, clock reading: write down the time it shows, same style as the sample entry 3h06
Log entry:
1h44
